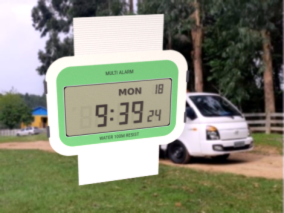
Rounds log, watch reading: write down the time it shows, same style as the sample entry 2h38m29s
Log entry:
9h39m24s
